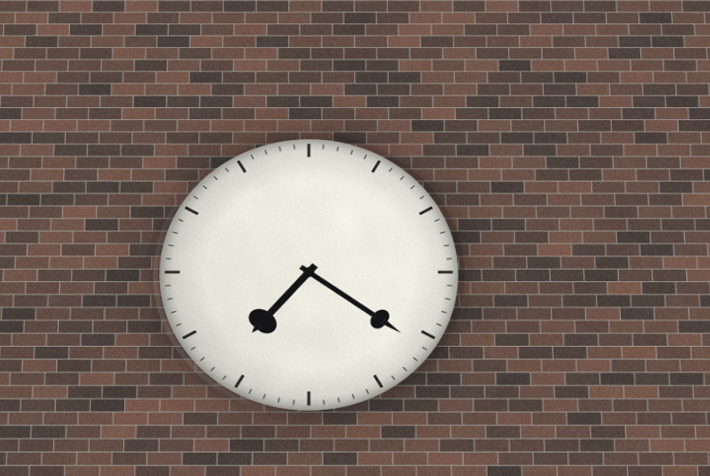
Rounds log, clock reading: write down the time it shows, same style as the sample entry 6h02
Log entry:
7h21
